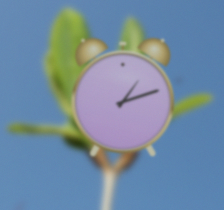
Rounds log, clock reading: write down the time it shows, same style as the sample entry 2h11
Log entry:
1h12
